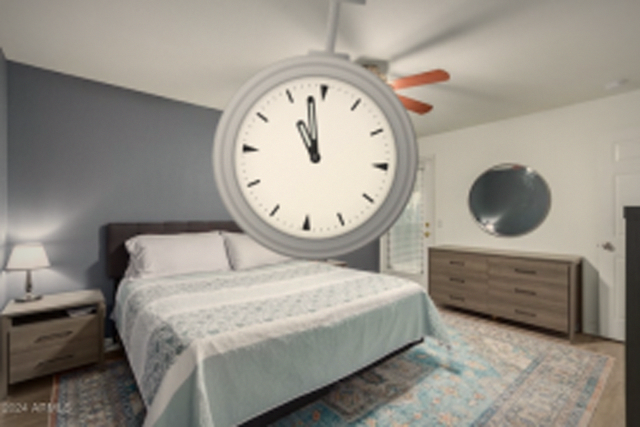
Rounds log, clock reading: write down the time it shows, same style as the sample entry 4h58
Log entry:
10h58
